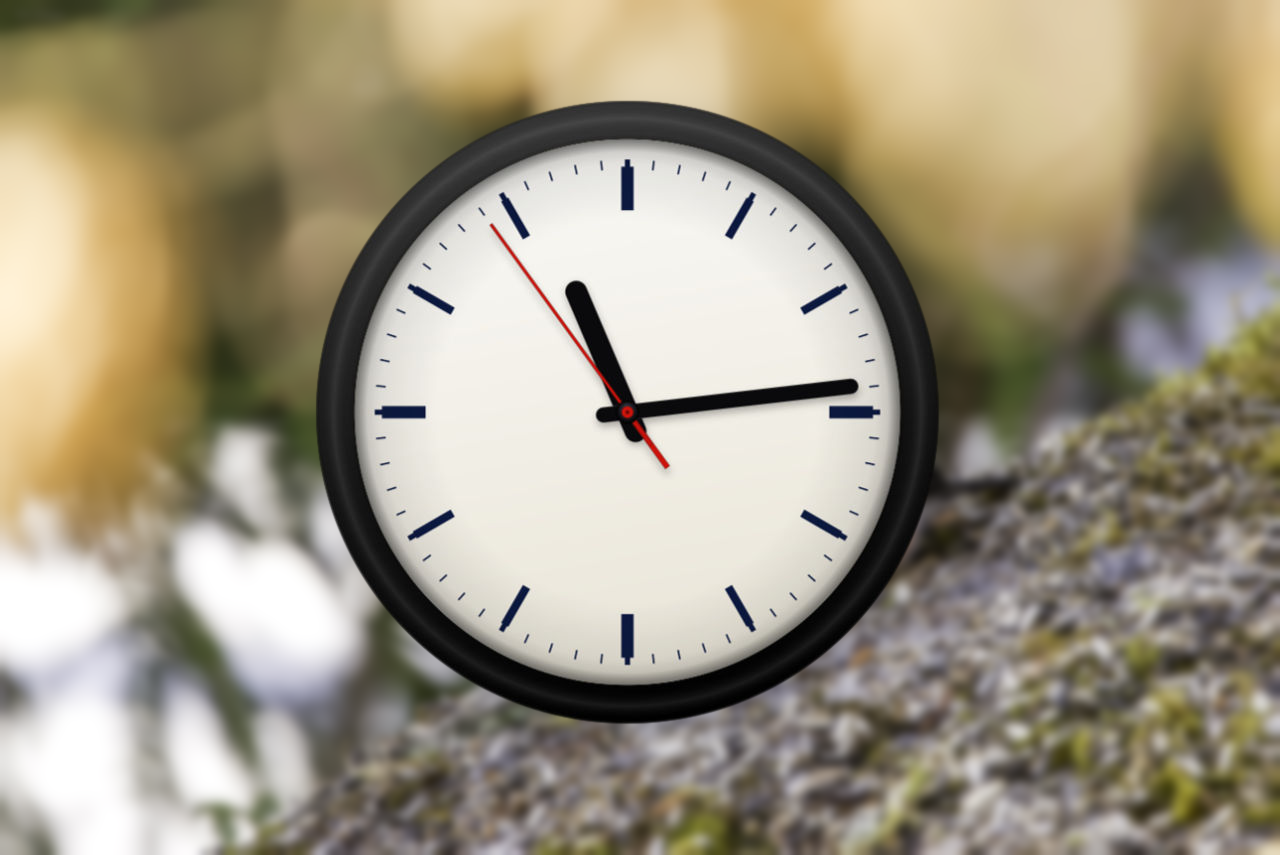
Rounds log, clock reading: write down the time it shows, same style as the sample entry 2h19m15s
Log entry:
11h13m54s
